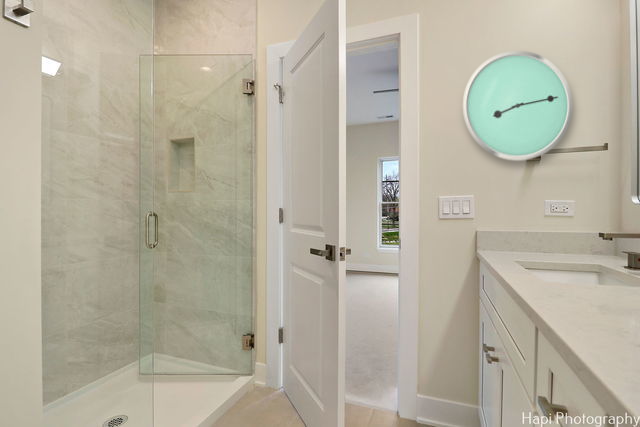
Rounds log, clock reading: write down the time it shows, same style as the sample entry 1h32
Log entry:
8h13
